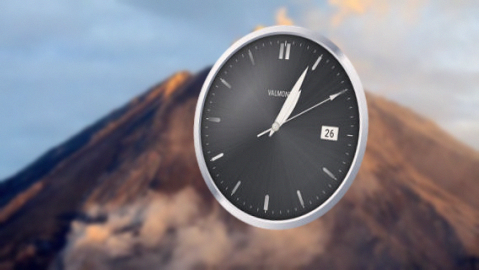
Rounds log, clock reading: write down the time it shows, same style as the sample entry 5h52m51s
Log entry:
1h04m10s
